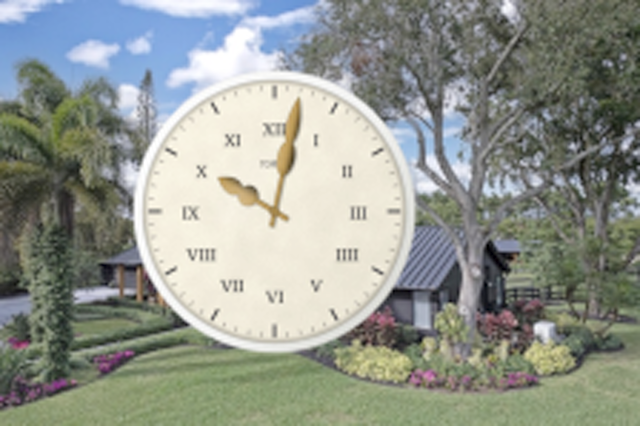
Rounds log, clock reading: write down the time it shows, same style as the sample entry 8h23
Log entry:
10h02
